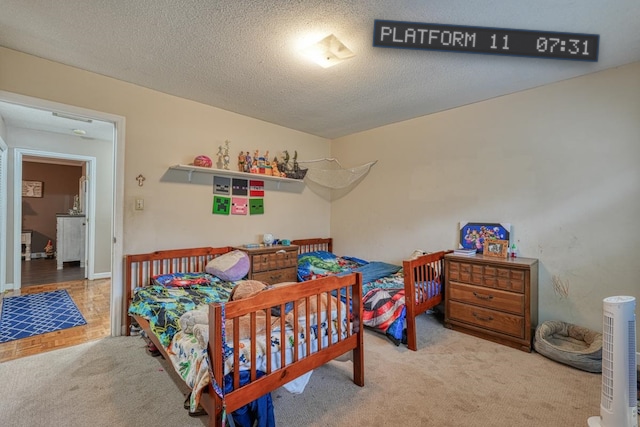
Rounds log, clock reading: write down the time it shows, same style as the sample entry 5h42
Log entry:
7h31
